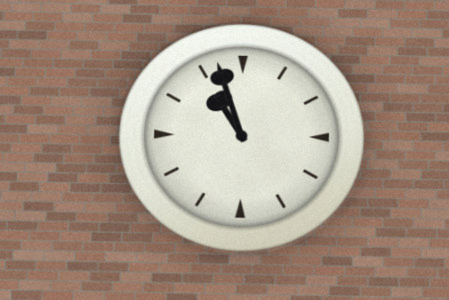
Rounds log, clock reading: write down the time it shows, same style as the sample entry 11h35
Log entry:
10h57
